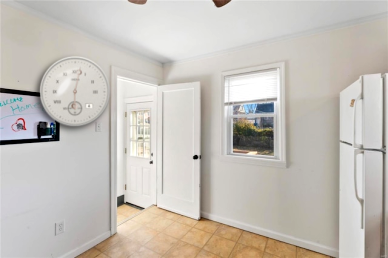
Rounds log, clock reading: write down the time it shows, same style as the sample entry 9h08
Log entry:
6h02
